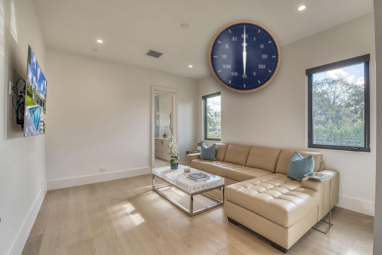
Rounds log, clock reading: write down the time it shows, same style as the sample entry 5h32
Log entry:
6h00
